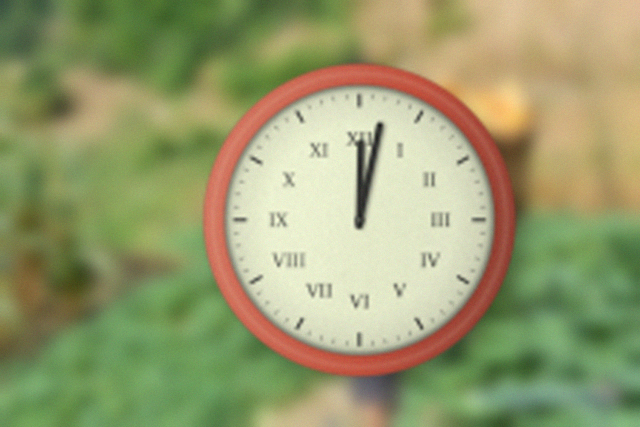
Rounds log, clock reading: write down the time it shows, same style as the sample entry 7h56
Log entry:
12h02
